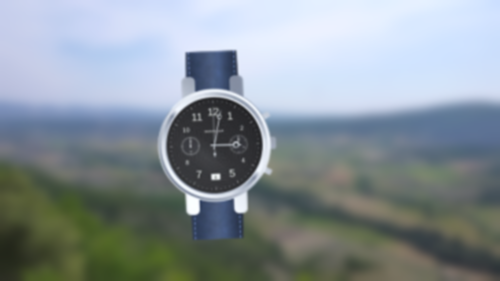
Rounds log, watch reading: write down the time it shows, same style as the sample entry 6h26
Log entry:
3h02
